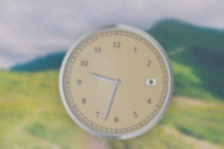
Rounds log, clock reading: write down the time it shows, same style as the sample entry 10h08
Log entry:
9h33
